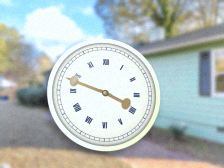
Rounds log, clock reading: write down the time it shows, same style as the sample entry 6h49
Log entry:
3h48
